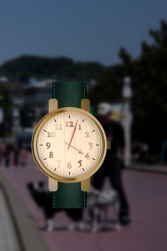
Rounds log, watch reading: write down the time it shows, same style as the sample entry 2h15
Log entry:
4h03
